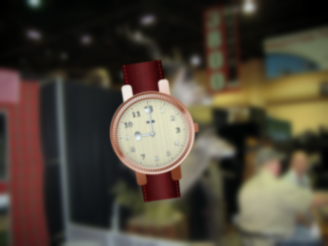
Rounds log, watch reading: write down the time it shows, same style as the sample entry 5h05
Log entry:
9h00
